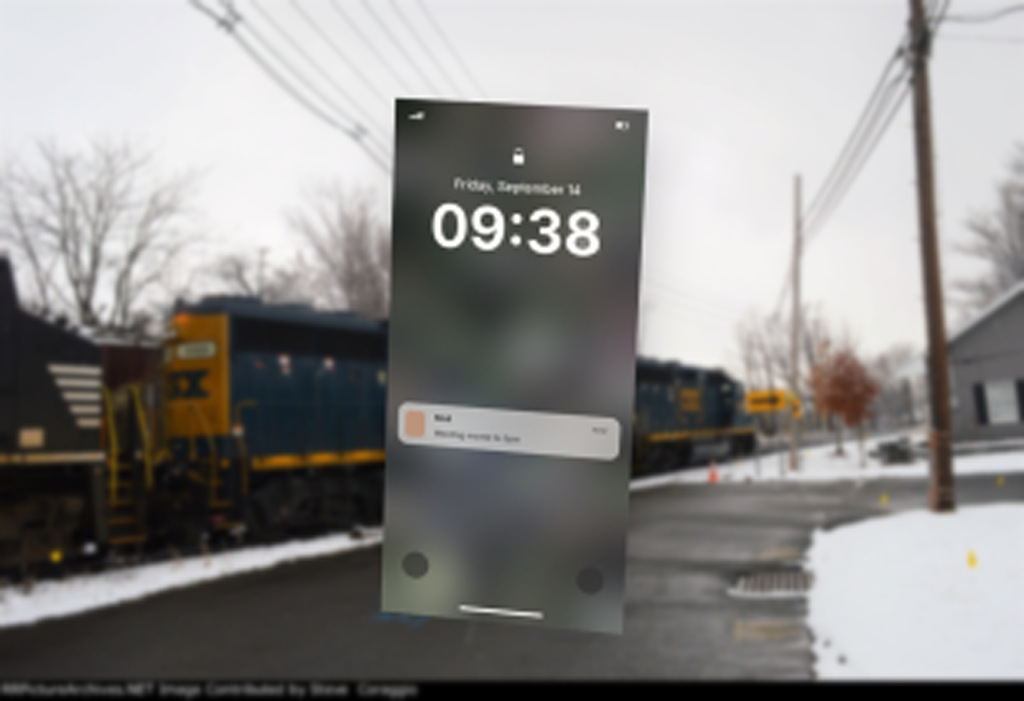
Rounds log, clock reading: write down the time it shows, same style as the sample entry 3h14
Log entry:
9h38
